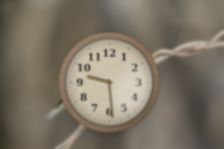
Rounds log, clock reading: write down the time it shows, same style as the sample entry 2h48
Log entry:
9h29
